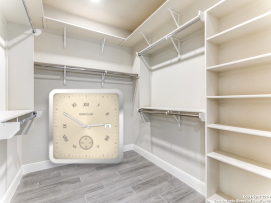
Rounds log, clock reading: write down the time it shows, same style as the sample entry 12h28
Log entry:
2h50
